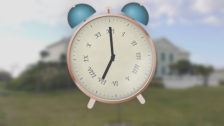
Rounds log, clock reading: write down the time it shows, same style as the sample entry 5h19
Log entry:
7h00
